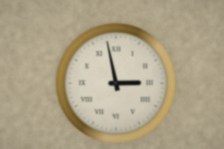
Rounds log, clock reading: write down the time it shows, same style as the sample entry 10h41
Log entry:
2h58
